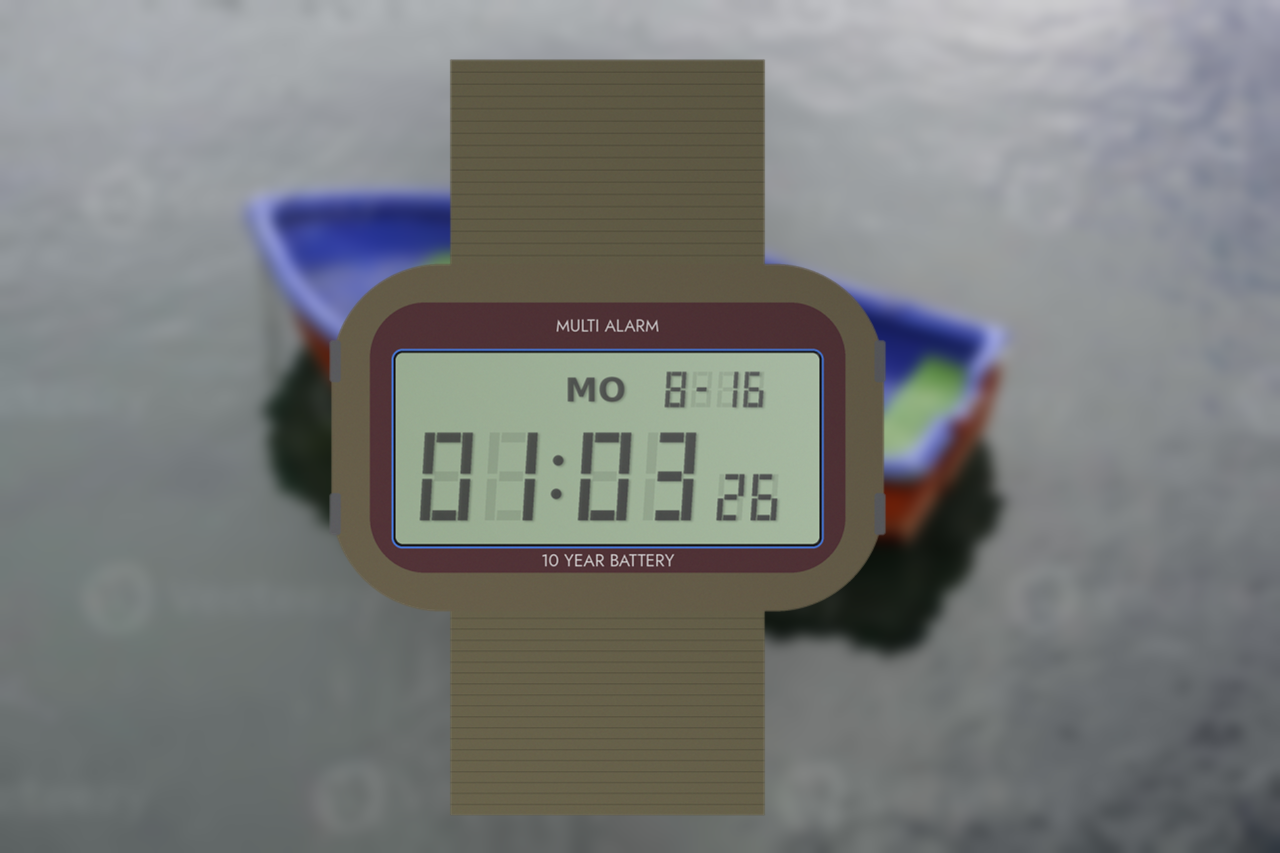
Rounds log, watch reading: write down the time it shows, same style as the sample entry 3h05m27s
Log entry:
1h03m26s
